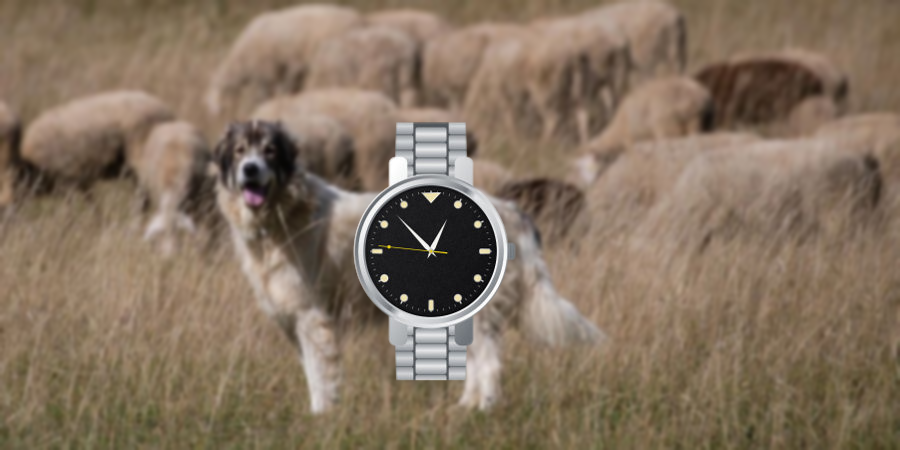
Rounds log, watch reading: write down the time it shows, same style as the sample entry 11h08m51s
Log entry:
12h52m46s
